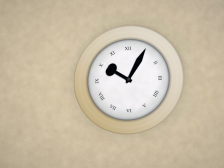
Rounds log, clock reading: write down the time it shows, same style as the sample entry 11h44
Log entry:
10h05
